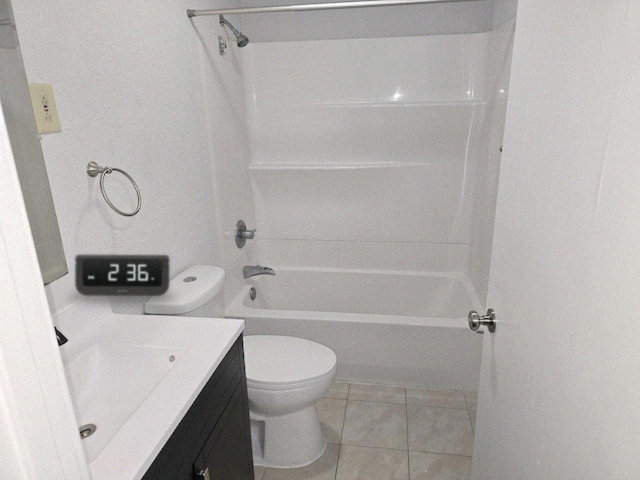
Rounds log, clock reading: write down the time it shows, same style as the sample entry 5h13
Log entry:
2h36
